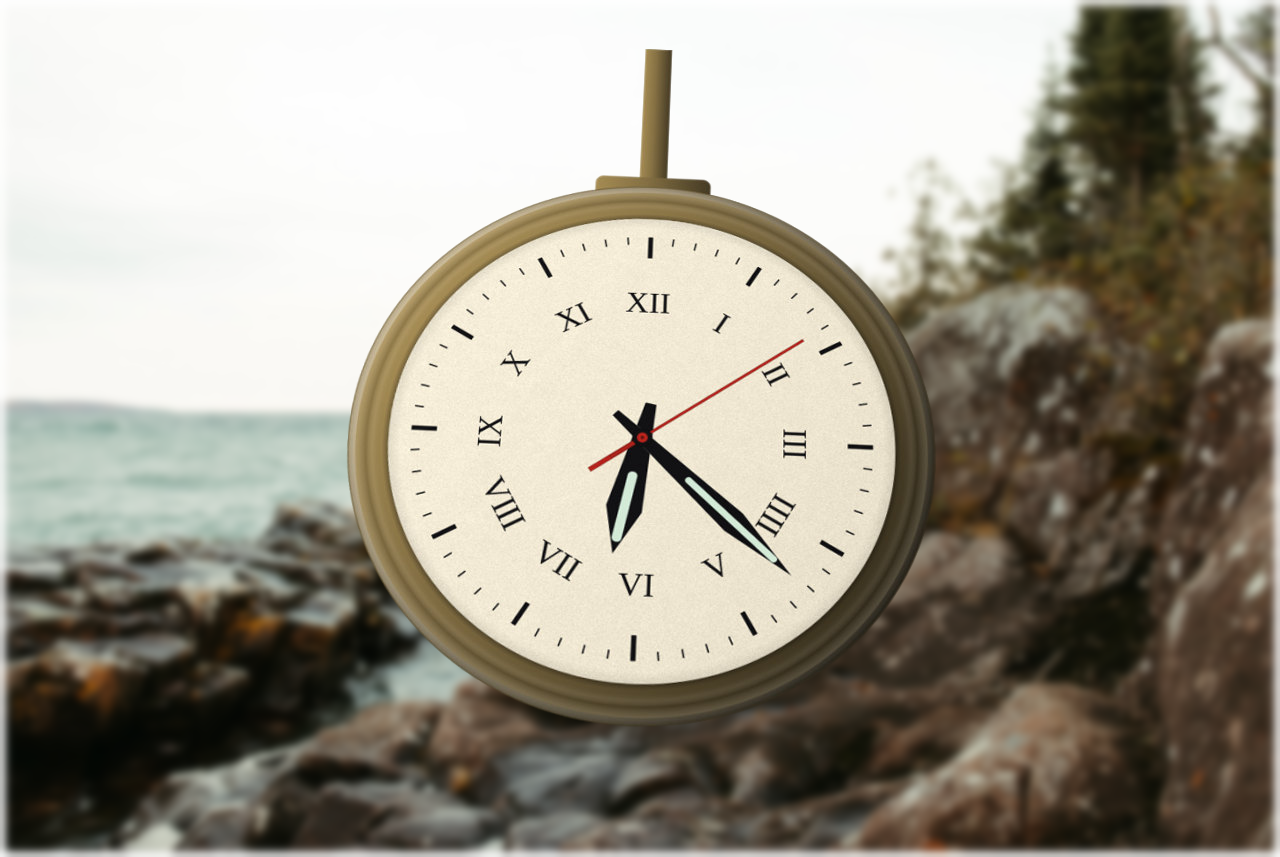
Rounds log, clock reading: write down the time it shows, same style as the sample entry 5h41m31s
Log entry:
6h22m09s
